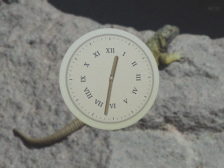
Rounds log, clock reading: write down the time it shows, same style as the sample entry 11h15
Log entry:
12h32
